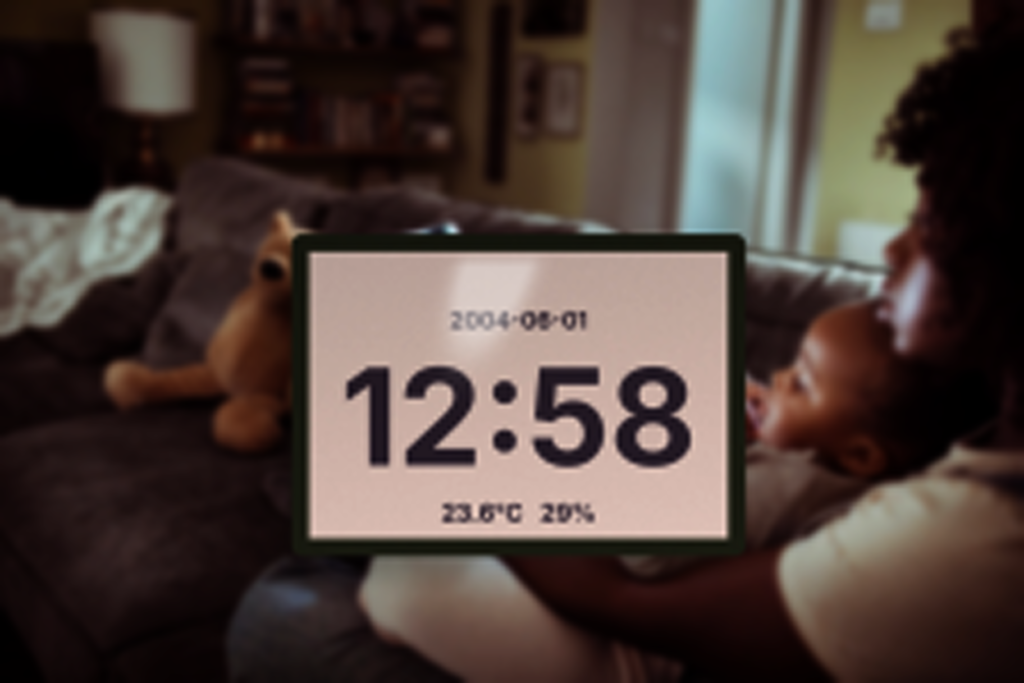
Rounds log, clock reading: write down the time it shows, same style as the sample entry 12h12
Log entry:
12h58
